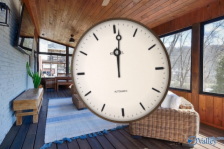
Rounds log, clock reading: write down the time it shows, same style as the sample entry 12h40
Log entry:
12h01
